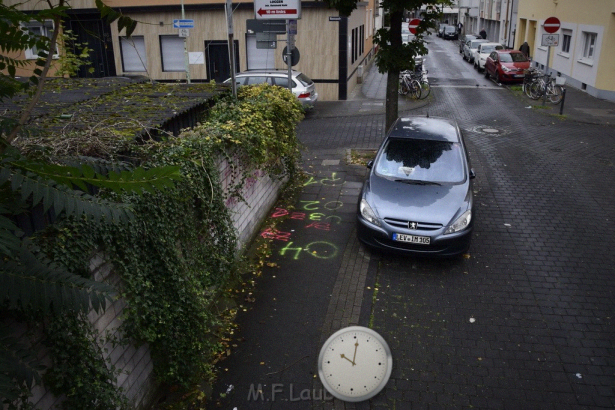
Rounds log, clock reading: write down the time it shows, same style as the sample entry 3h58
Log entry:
10h01
